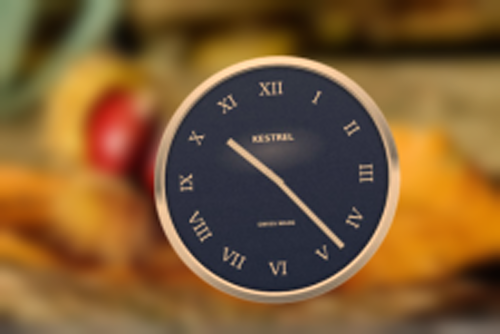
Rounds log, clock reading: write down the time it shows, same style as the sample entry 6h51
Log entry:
10h23
